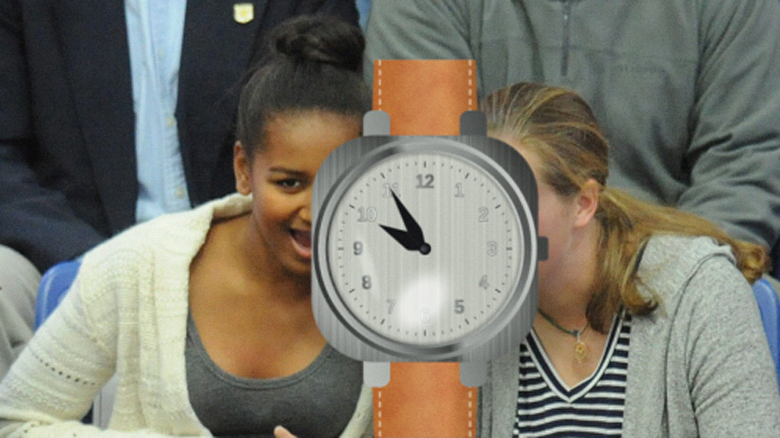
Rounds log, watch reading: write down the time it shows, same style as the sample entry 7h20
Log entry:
9h55
